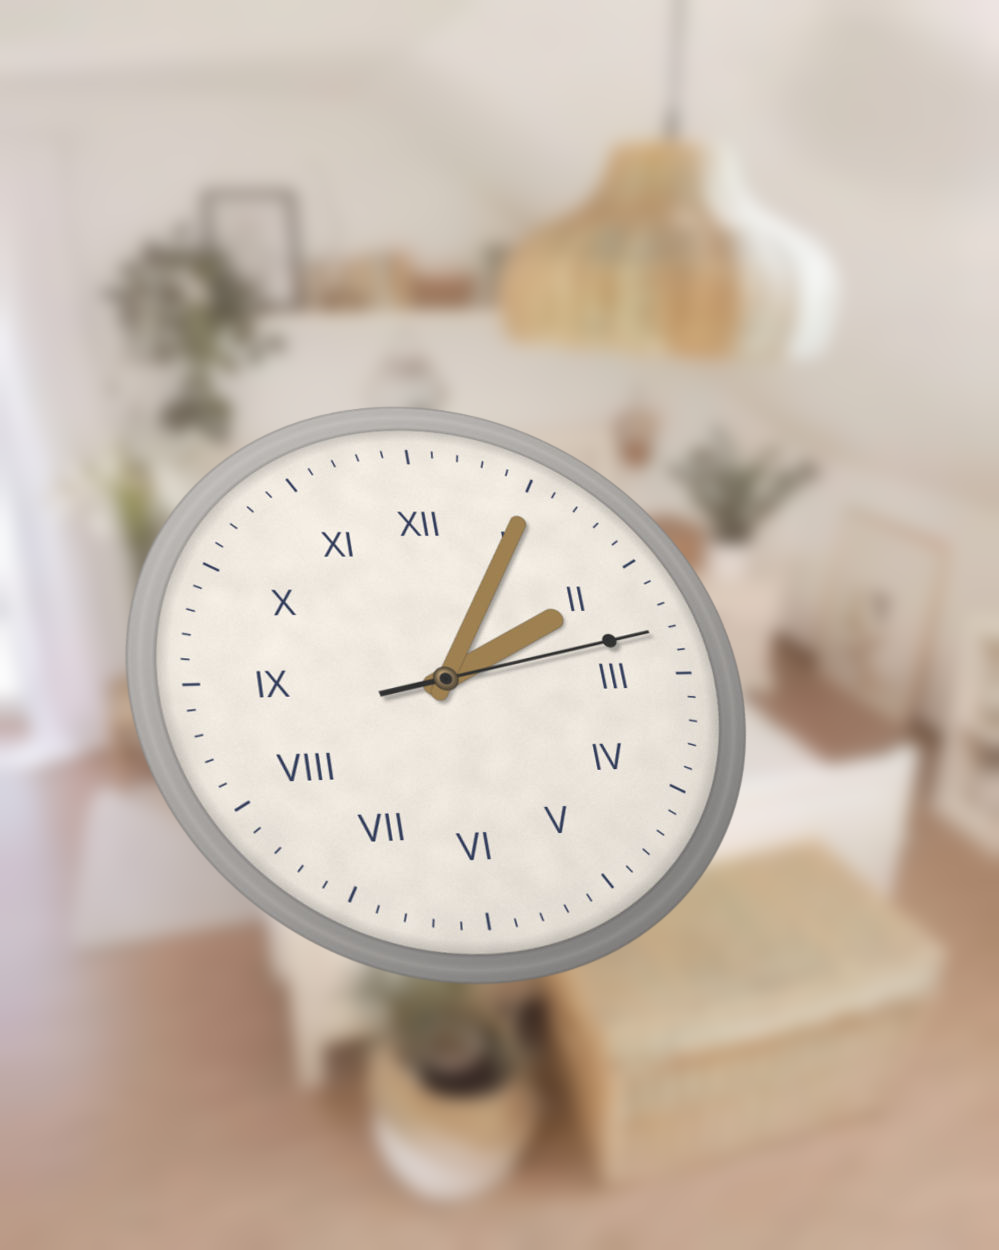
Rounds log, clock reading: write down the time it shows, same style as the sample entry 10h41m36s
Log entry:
2h05m13s
